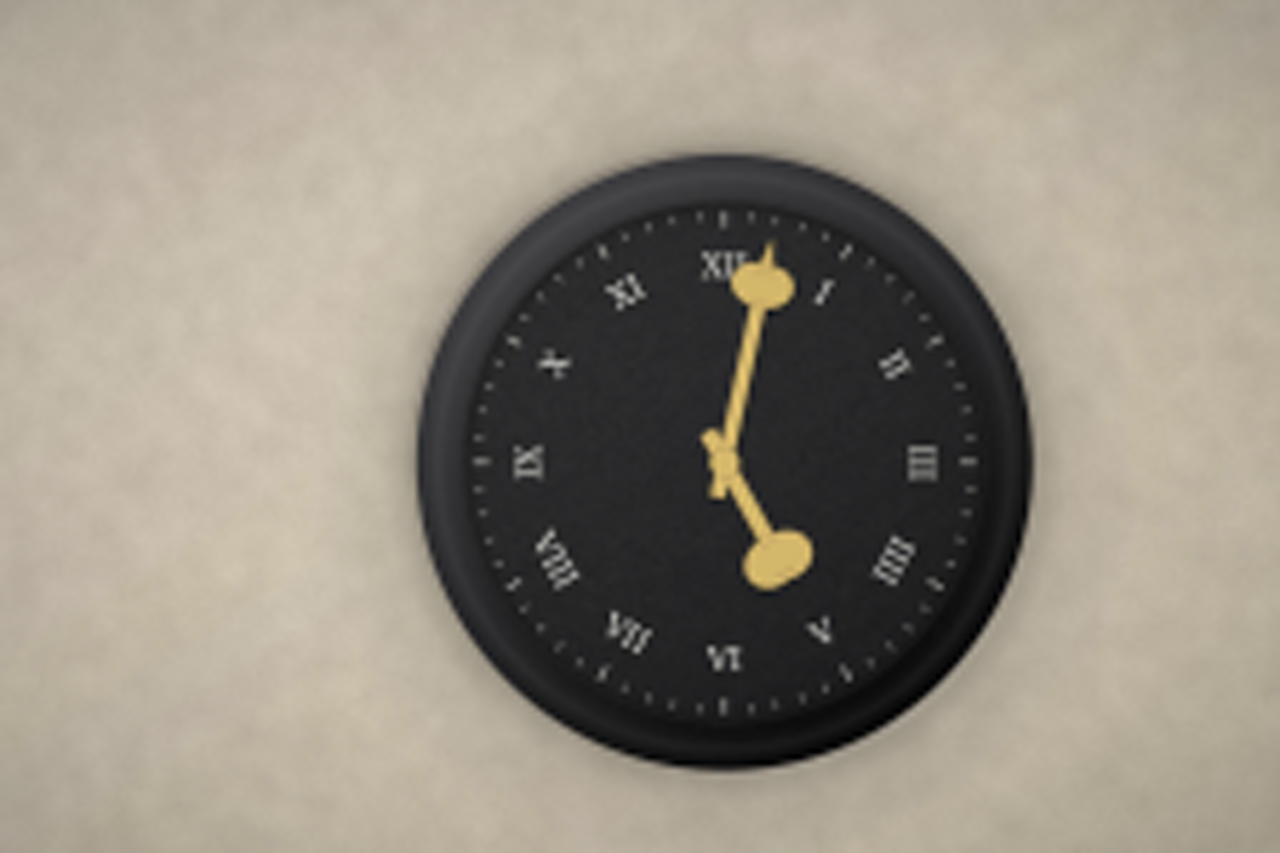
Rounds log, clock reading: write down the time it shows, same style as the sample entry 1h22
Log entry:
5h02
